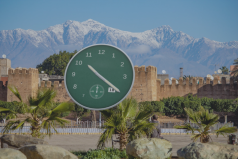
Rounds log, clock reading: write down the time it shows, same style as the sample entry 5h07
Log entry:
10h21
